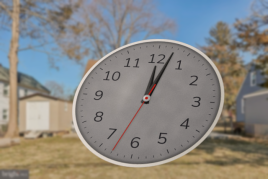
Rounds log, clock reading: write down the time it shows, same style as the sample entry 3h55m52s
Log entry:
12h02m33s
